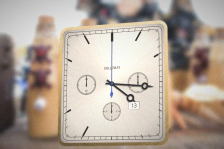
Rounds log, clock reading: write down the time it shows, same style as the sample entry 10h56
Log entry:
4h16
